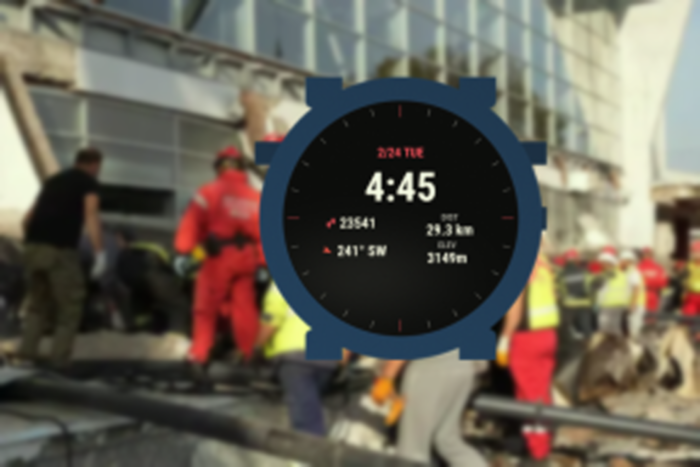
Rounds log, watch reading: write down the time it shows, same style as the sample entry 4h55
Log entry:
4h45
